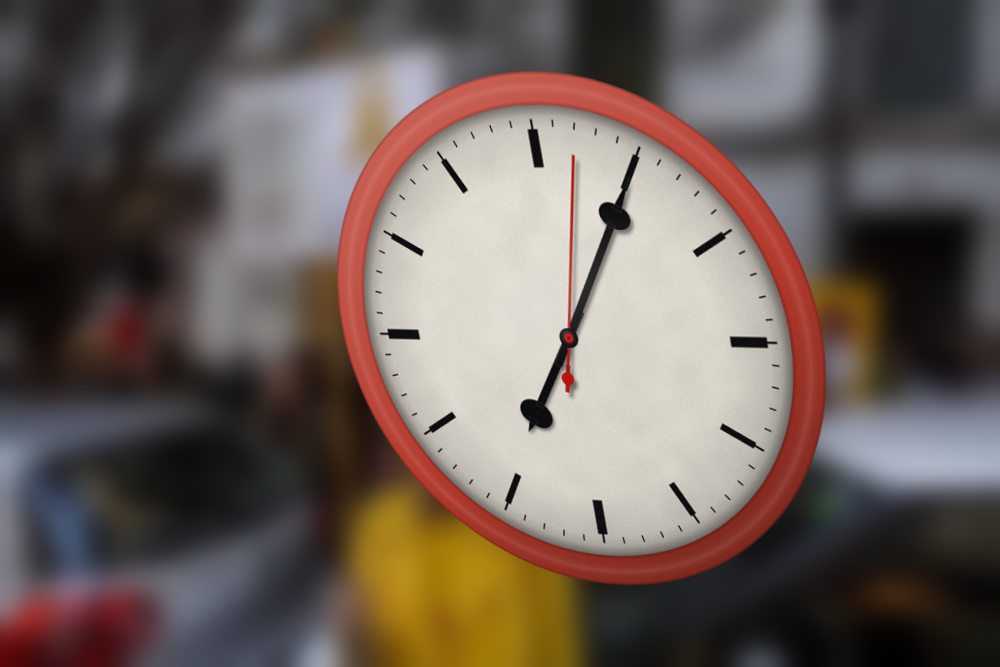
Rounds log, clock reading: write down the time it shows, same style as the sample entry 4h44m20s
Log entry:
7h05m02s
